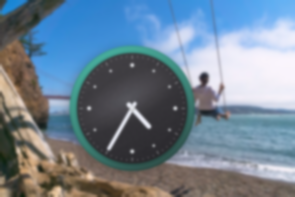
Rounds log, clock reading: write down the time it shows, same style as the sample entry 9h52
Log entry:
4h35
